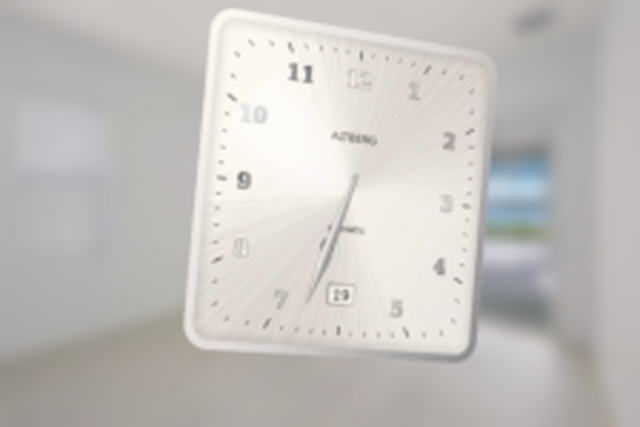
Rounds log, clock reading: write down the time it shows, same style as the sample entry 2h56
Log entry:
6h33
